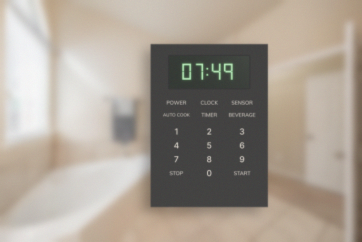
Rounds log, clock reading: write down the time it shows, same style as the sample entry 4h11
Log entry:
7h49
